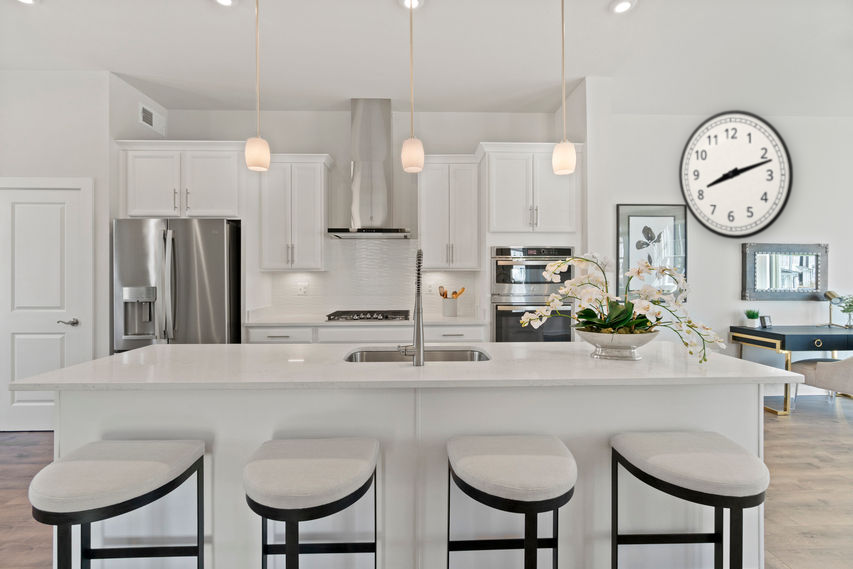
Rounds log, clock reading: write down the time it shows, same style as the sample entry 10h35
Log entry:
8h12
